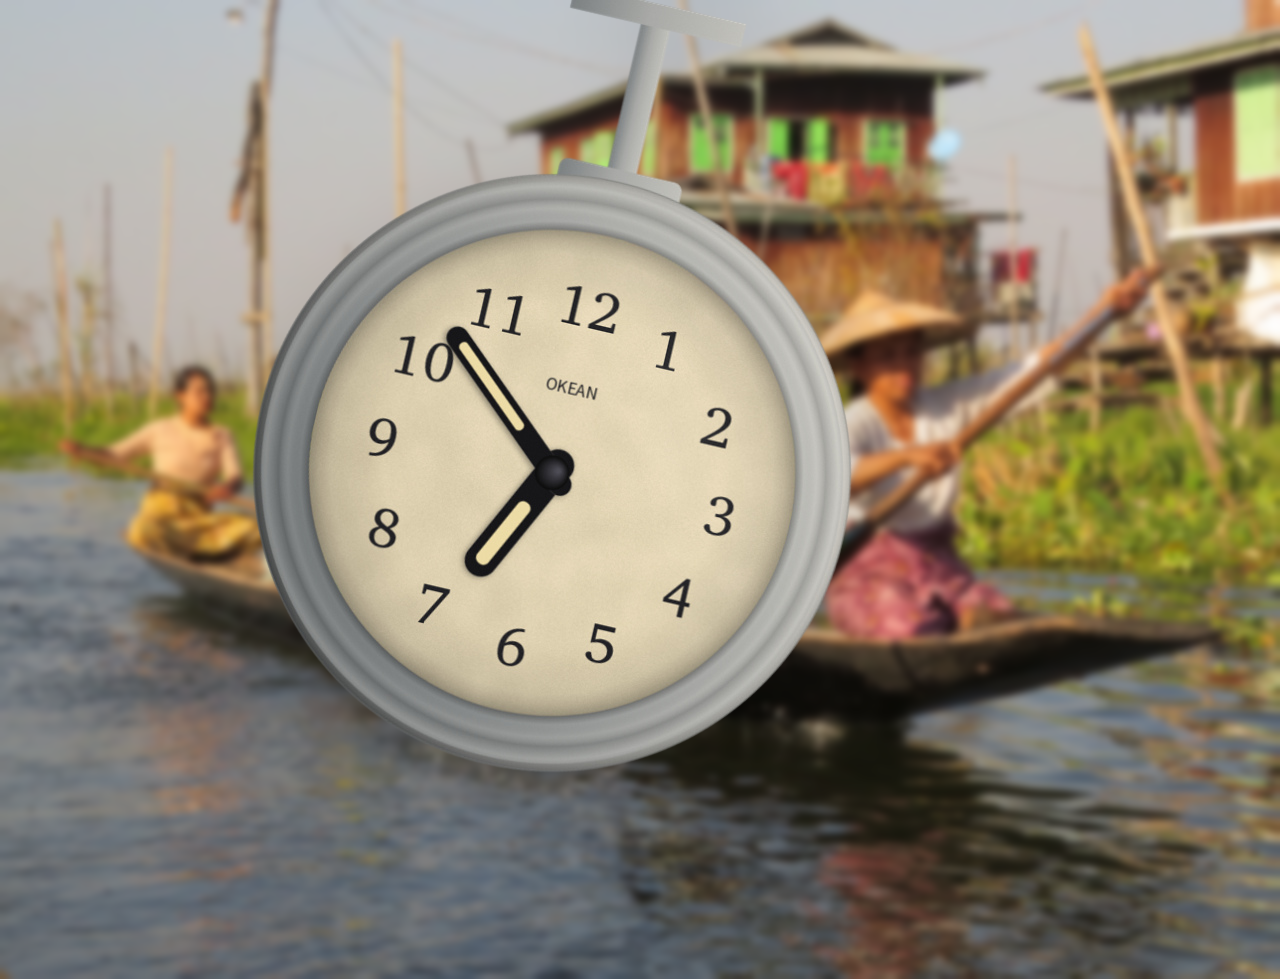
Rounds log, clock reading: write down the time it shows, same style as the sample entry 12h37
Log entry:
6h52
